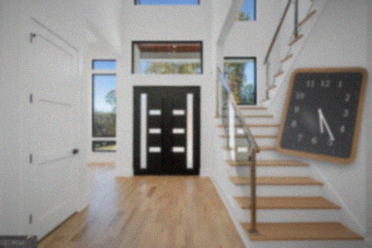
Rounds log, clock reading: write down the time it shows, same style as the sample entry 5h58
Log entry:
5h24
